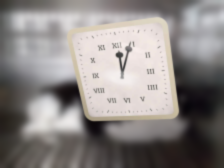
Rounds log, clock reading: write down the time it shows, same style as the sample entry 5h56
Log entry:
12h04
